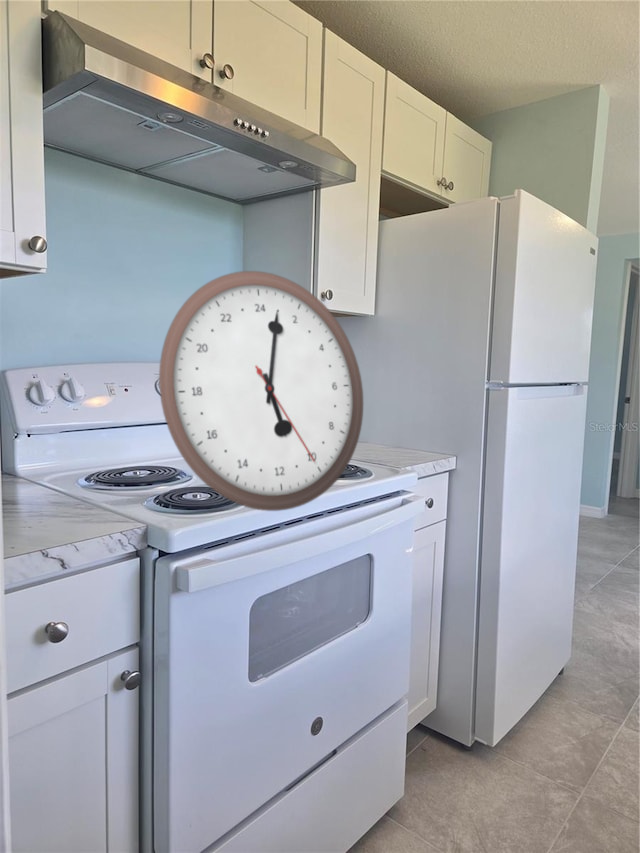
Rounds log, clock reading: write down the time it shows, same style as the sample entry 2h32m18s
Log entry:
11h02m25s
